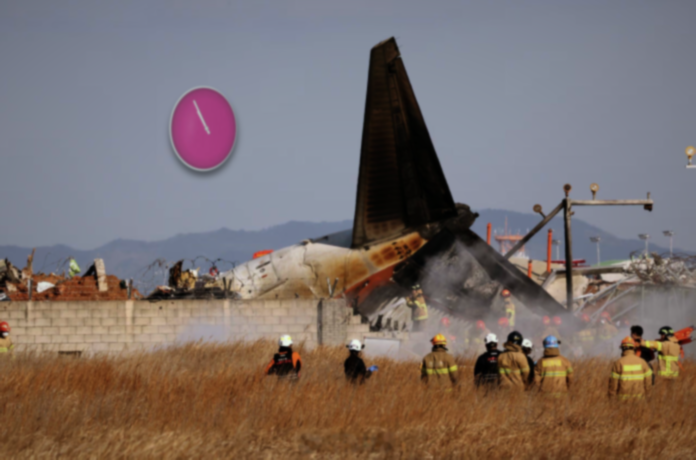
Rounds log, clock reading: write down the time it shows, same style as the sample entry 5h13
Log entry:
10h55
